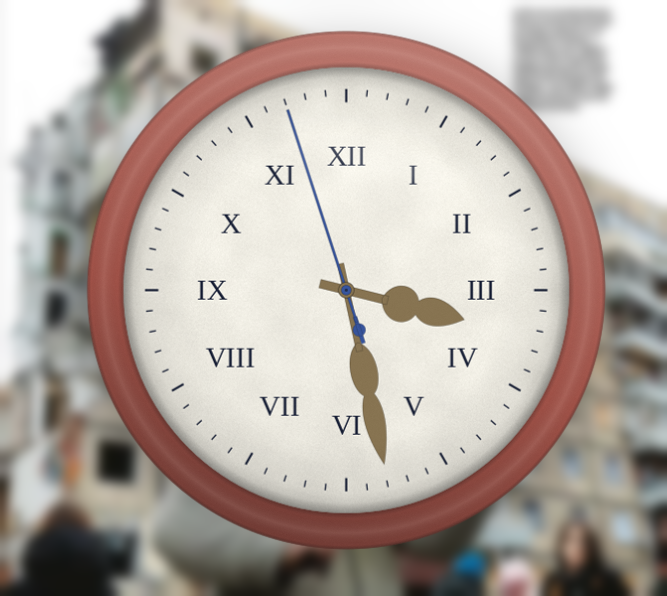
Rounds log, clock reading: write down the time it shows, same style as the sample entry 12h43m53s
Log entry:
3h27m57s
